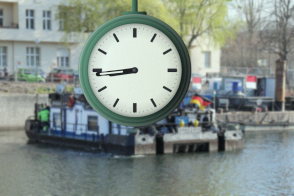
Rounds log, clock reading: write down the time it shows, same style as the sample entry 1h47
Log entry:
8h44
